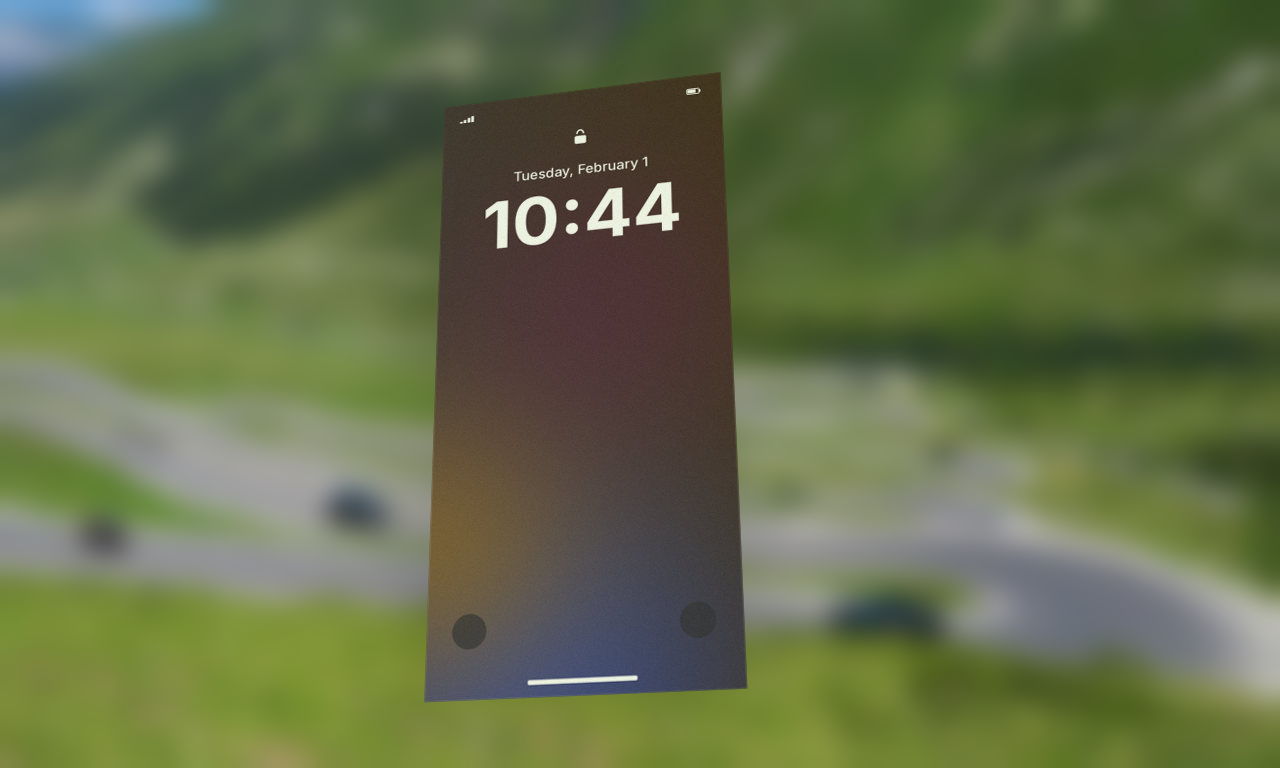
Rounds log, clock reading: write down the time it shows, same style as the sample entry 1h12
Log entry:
10h44
